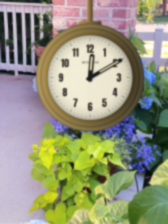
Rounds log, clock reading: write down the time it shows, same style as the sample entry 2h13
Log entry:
12h10
